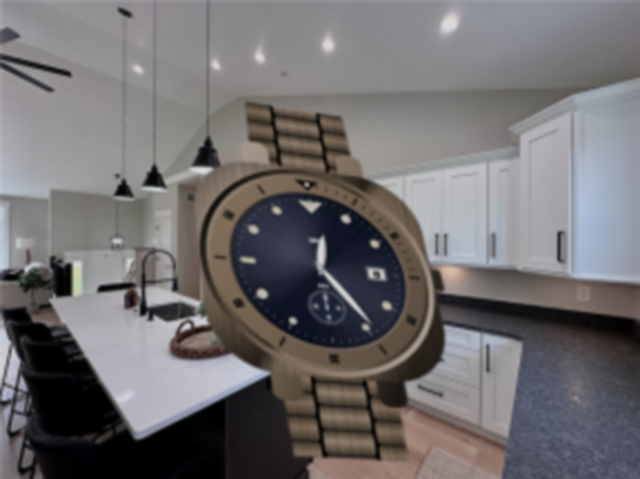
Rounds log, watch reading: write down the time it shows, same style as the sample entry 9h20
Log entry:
12h24
